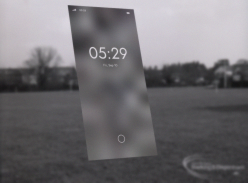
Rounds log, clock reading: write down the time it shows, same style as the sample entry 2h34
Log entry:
5h29
